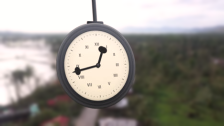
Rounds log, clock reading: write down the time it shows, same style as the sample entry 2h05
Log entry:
12h43
